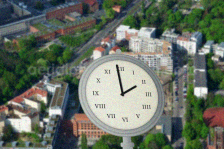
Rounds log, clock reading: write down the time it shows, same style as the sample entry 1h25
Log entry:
1h59
